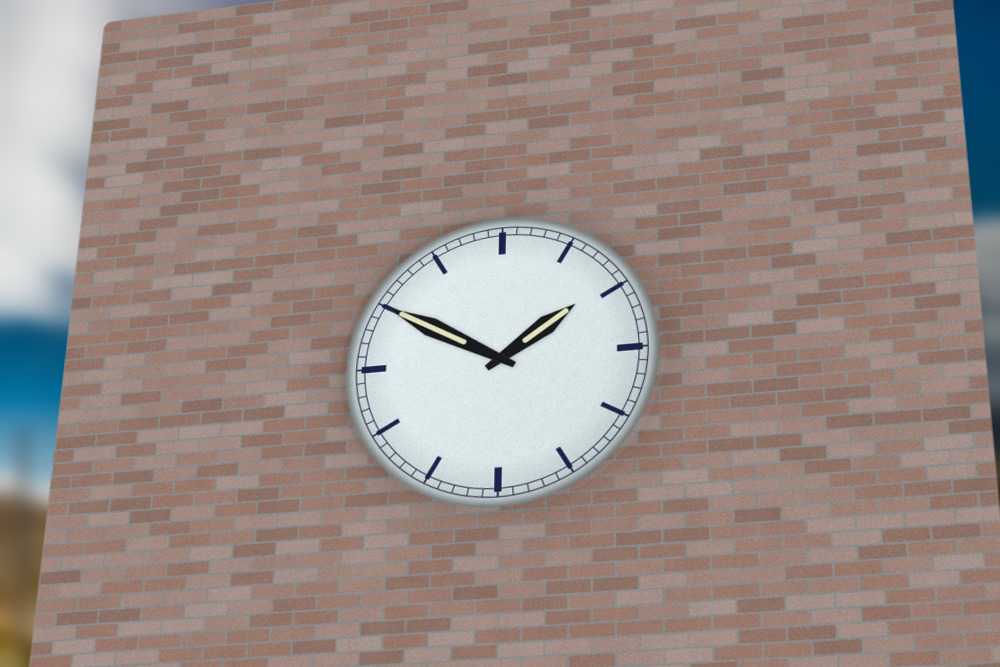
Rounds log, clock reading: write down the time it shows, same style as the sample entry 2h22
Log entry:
1h50
